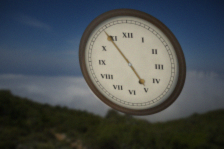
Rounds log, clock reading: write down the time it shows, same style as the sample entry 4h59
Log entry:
4h54
